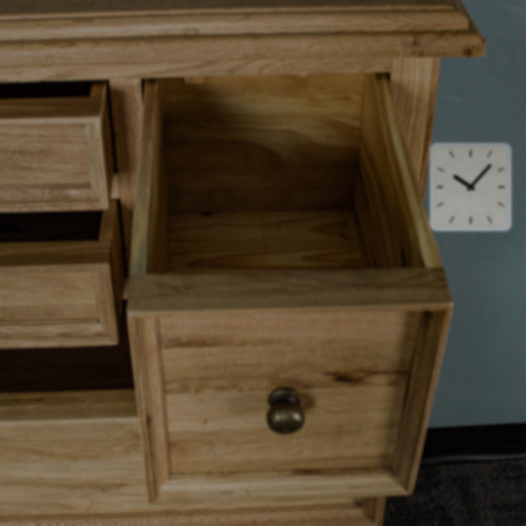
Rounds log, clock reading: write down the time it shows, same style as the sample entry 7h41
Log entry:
10h07
